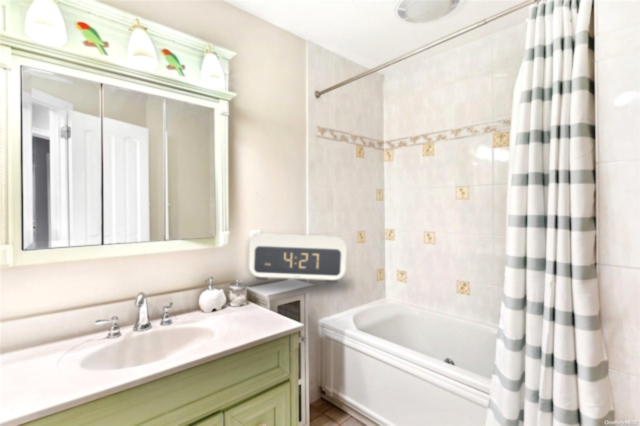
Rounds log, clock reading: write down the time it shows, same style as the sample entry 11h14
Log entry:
4h27
